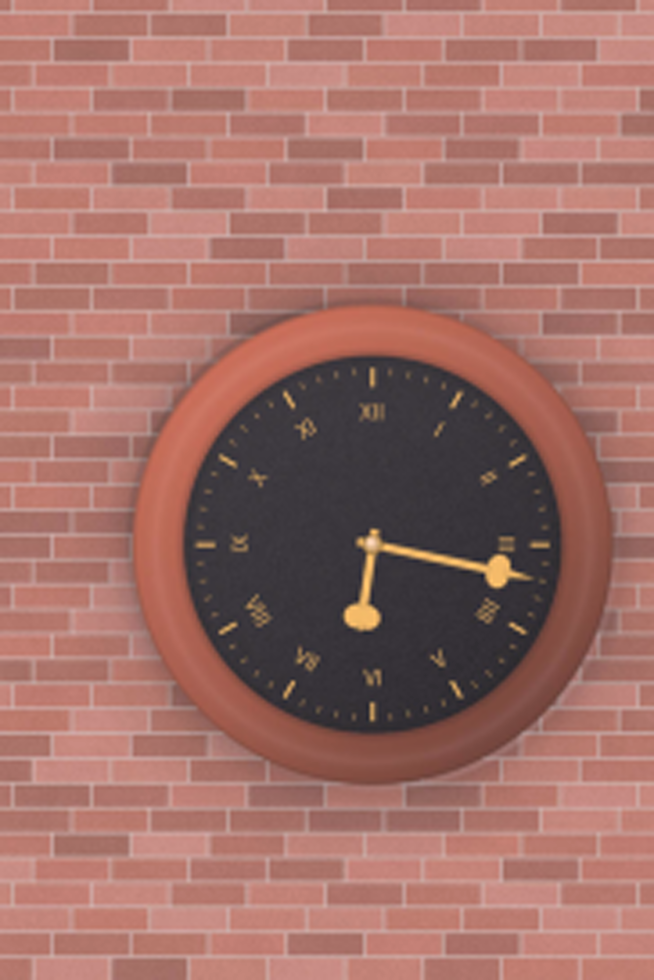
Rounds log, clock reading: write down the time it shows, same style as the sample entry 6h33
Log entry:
6h17
